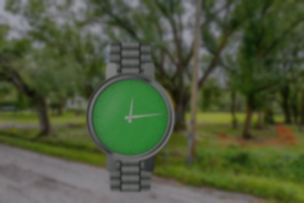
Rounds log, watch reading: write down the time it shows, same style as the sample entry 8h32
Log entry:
12h14
